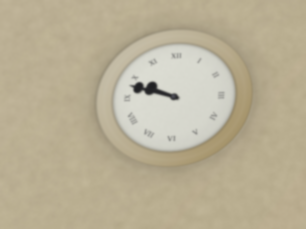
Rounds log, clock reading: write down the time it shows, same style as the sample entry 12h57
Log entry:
9h48
